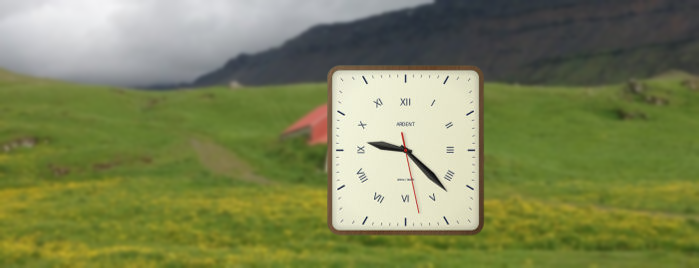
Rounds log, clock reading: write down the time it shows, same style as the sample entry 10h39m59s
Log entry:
9h22m28s
